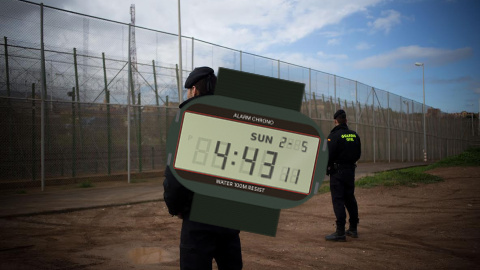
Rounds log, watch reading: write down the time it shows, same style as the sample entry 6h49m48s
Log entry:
4h43m11s
